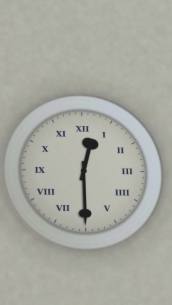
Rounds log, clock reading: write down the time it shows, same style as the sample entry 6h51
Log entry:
12h30
